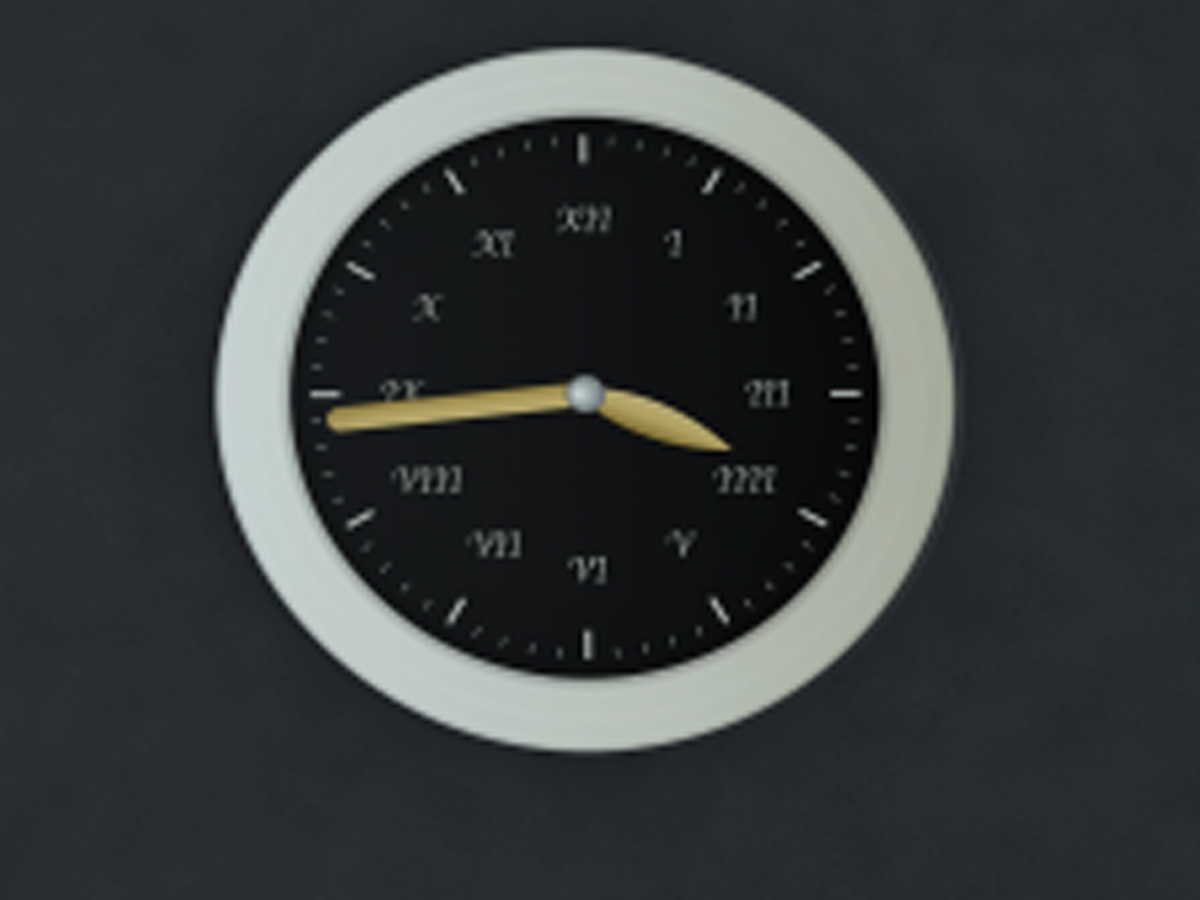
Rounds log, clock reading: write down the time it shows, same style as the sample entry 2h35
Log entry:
3h44
